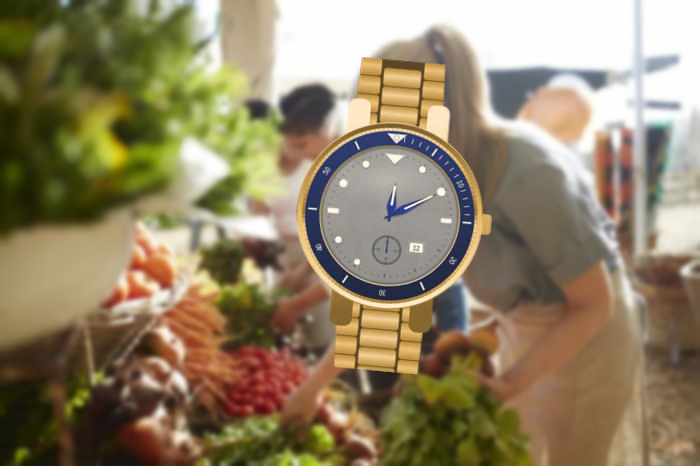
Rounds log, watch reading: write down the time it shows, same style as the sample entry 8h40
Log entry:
12h10
